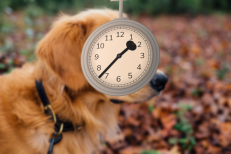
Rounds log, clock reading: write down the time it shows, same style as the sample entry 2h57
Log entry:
1h37
